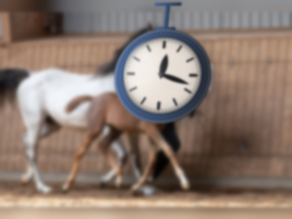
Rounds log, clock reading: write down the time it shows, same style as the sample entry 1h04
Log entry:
12h18
